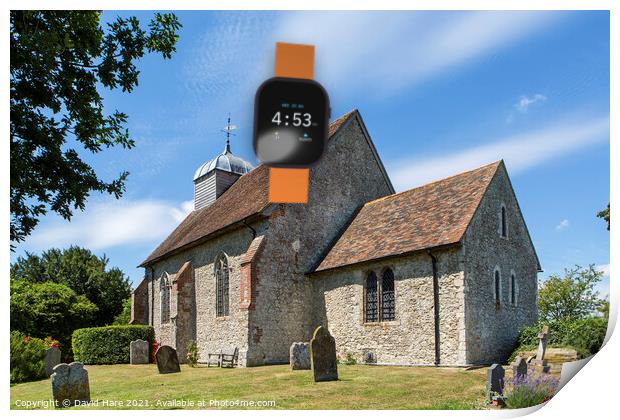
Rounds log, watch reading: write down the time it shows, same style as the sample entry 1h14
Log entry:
4h53
